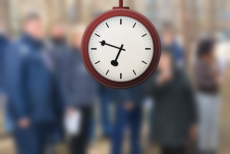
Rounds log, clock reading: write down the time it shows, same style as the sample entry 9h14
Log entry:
6h48
